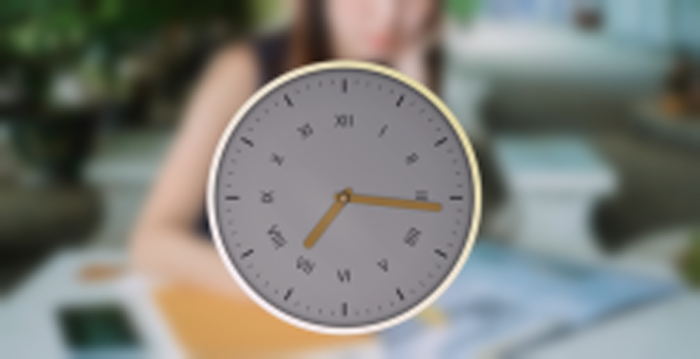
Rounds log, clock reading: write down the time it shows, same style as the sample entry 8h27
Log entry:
7h16
